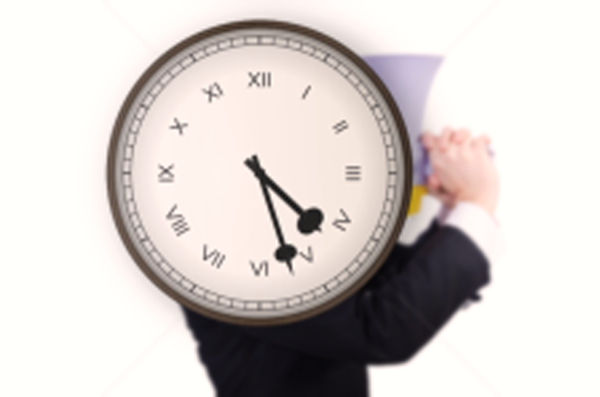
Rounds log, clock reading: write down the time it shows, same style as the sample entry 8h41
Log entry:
4h27
